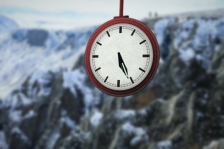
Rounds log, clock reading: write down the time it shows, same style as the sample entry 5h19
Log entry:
5h26
